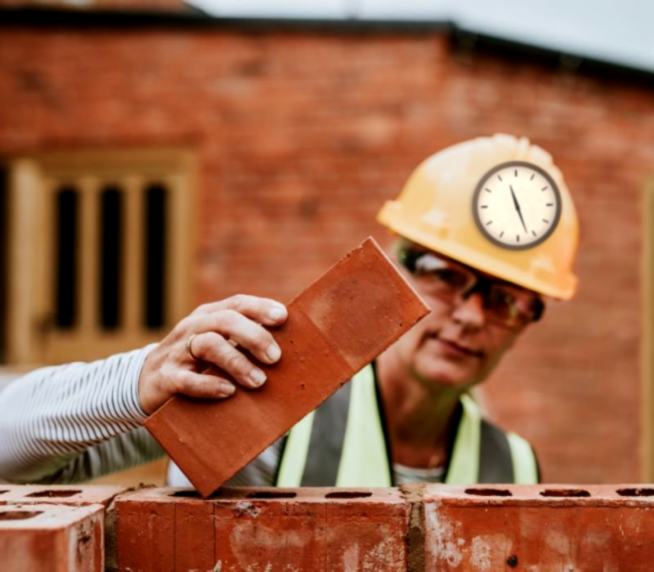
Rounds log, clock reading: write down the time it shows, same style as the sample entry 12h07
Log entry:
11h27
